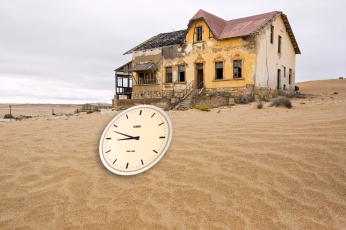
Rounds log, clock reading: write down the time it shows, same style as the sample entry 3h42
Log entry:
8h48
